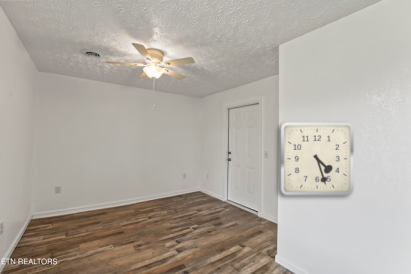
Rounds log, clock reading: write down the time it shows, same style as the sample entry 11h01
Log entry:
4h27
